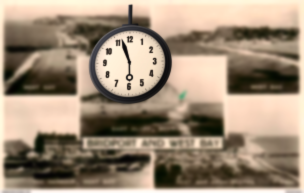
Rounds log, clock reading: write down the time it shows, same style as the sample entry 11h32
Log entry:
5h57
